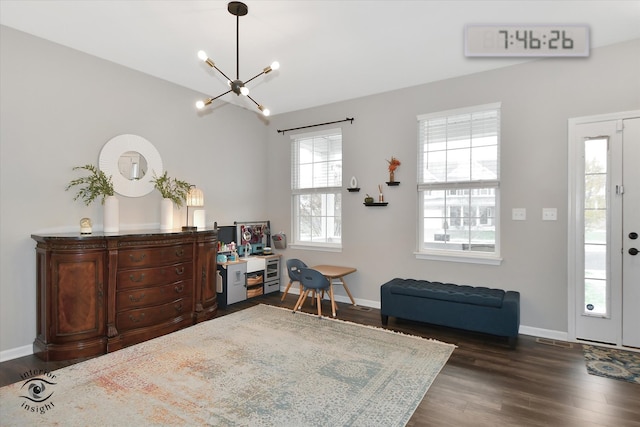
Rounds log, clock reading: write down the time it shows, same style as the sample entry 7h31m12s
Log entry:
7h46m26s
